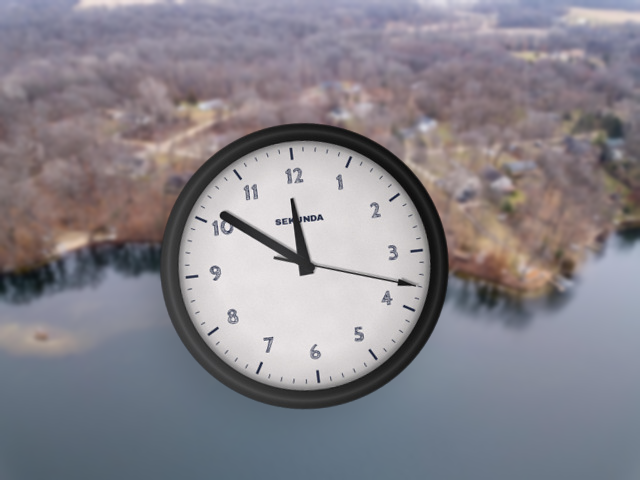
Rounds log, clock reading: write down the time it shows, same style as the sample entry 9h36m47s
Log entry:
11h51m18s
